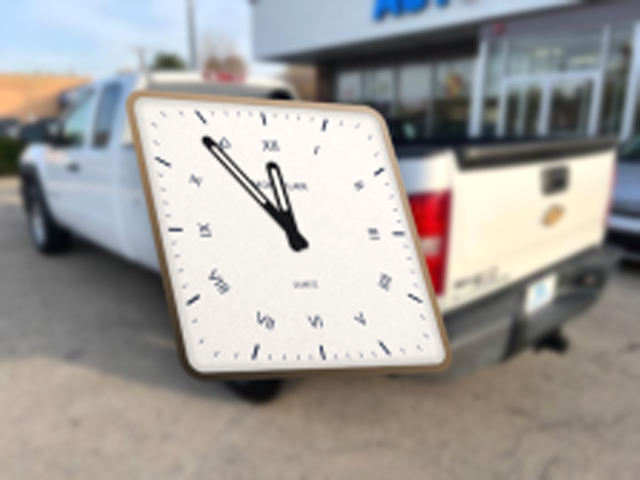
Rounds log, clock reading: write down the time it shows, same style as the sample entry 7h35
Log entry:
11h54
